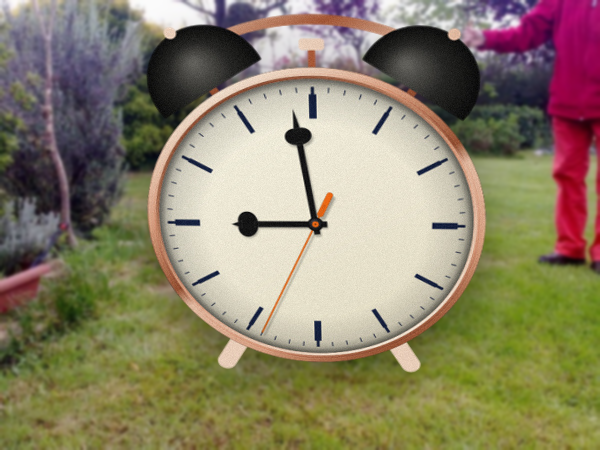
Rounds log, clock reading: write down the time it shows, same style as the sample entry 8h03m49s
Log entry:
8h58m34s
